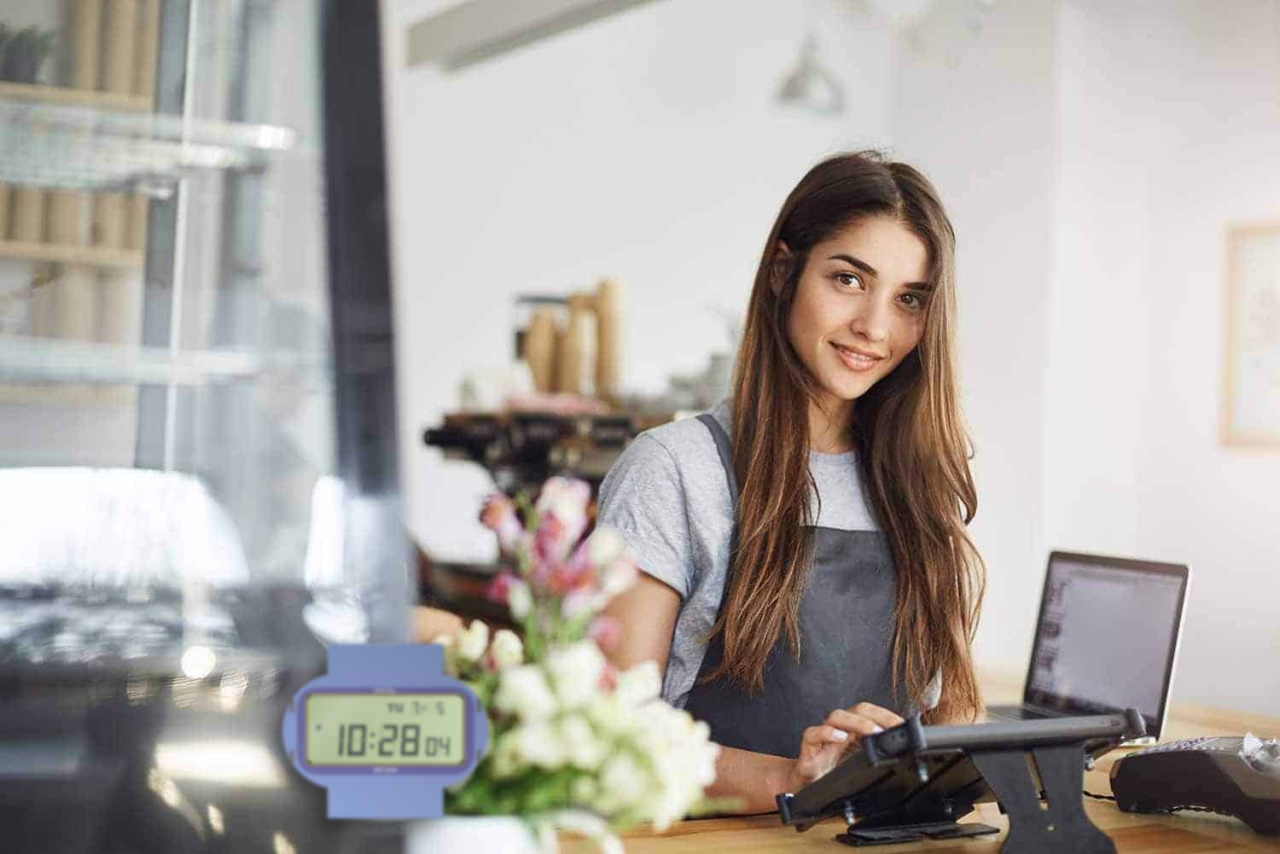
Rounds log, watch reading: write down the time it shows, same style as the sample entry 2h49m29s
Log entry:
10h28m04s
